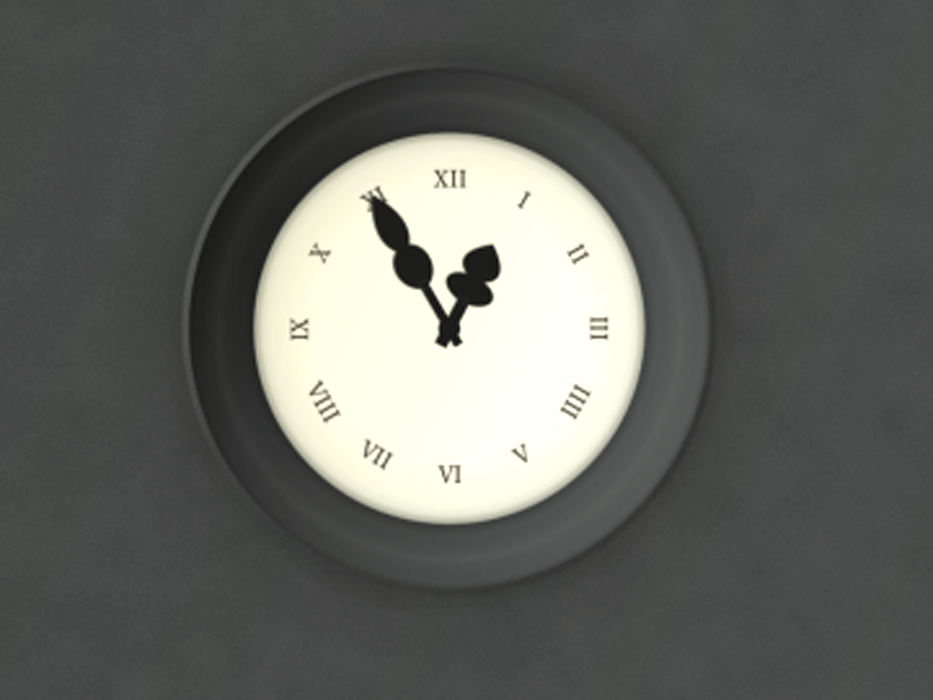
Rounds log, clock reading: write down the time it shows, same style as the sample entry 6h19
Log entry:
12h55
